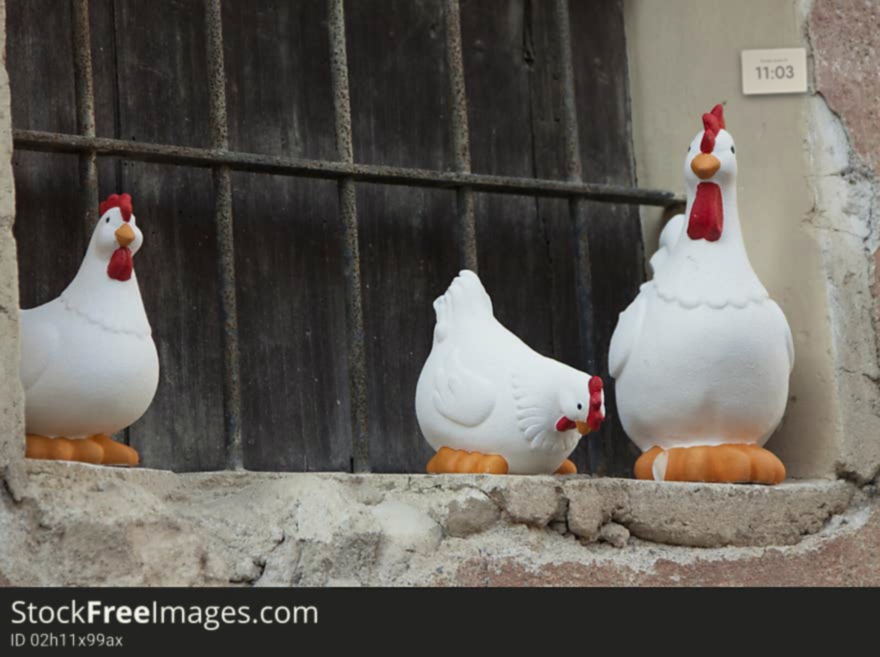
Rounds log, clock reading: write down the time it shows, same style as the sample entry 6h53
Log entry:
11h03
